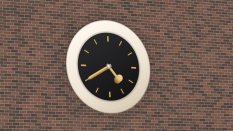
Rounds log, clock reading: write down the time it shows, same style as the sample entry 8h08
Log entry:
4h40
